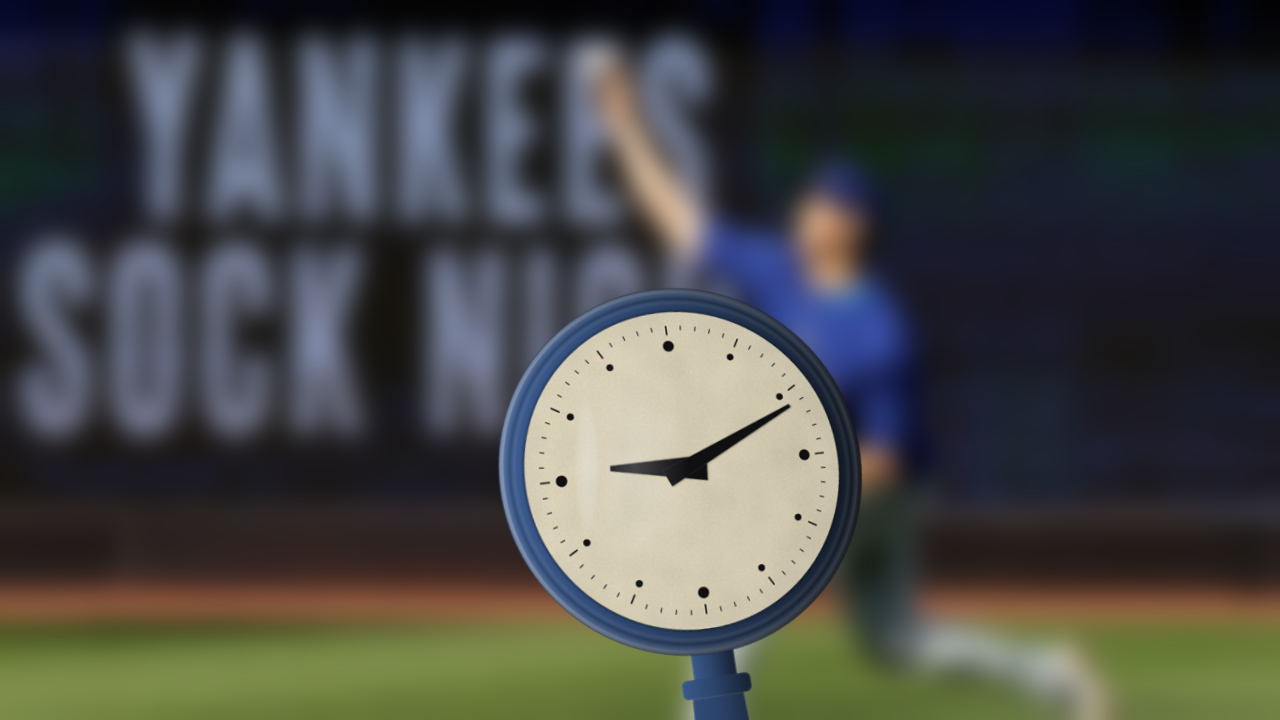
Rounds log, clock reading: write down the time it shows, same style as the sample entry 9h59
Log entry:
9h11
